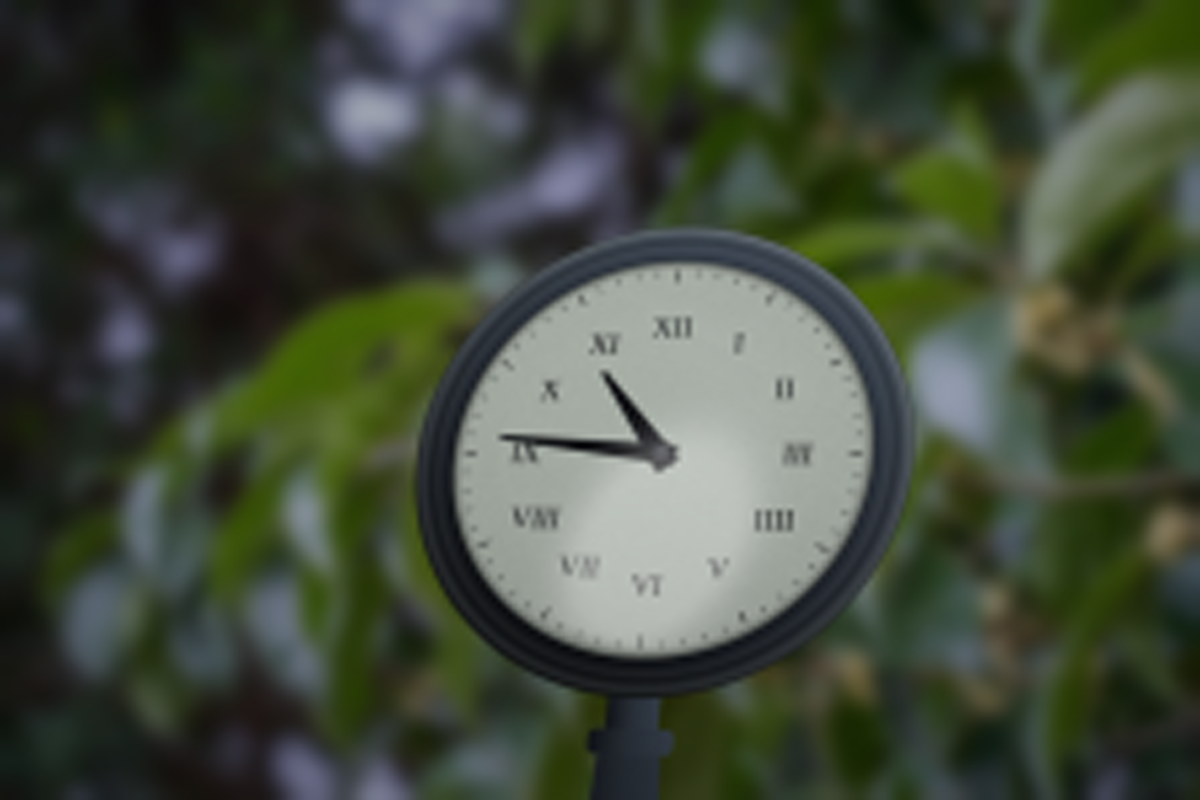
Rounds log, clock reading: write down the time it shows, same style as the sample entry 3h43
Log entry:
10h46
